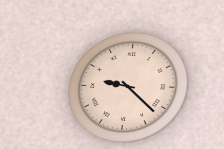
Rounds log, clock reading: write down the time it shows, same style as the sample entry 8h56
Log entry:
9h22
